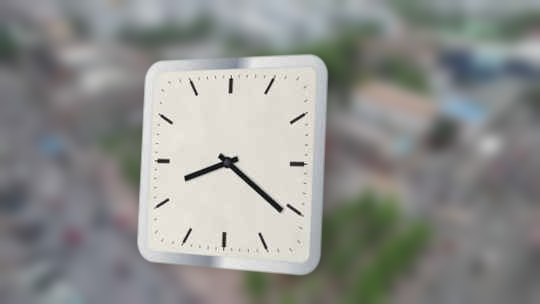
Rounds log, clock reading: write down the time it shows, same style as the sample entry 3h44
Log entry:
8h21
